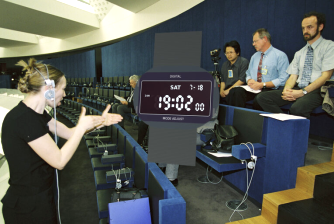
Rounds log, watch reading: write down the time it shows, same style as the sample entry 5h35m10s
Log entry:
19h02m00s
